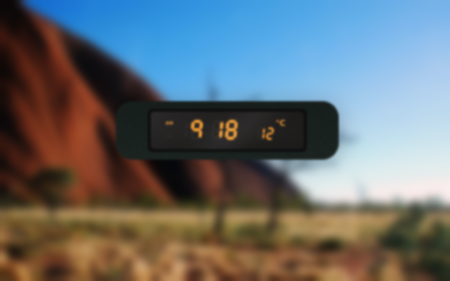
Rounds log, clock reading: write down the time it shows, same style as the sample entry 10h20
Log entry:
9h18
